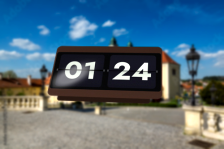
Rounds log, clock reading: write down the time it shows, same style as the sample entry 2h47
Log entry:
1h24
